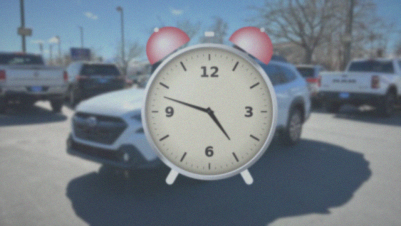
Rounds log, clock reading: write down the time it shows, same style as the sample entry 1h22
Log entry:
4h48
